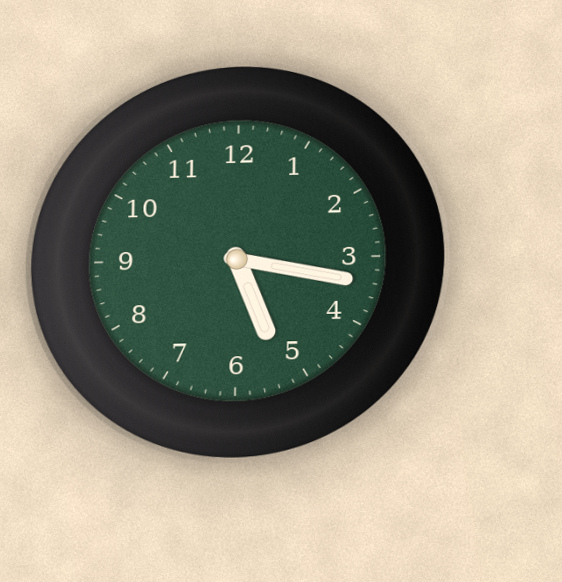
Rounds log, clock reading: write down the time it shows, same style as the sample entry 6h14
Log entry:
5h17
